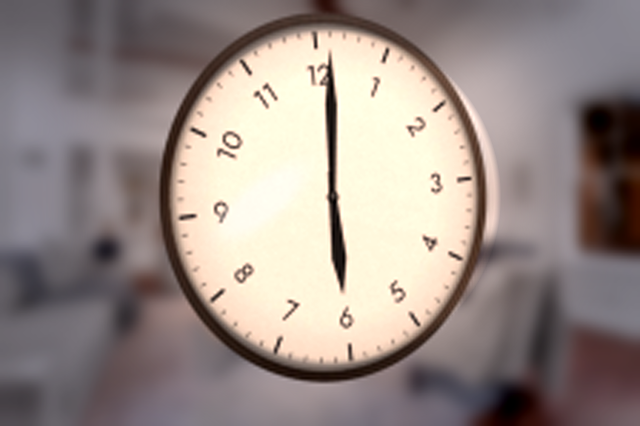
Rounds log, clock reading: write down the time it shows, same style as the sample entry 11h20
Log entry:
6h01
